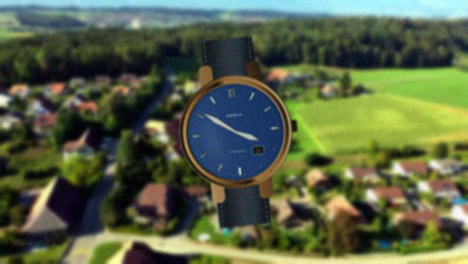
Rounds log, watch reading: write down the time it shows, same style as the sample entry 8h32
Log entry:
3h51
